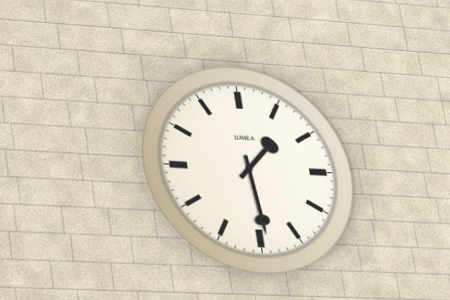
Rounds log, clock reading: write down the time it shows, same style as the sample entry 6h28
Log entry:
1h29
